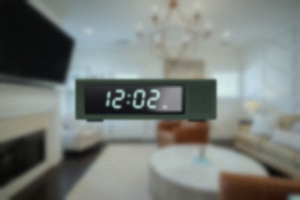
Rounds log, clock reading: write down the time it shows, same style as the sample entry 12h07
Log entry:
12h02
